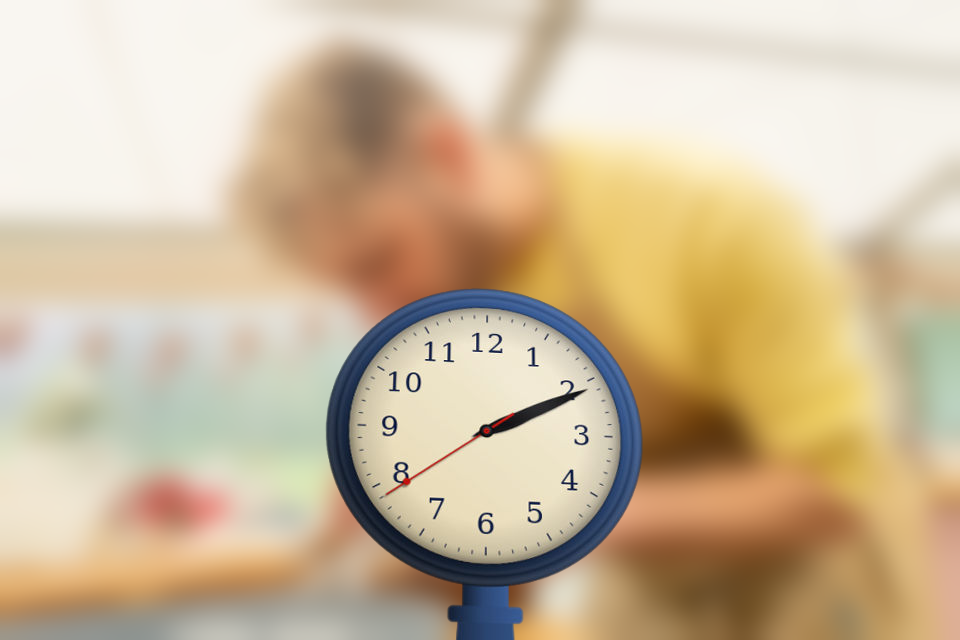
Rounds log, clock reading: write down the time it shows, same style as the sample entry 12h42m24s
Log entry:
2h10m39s
